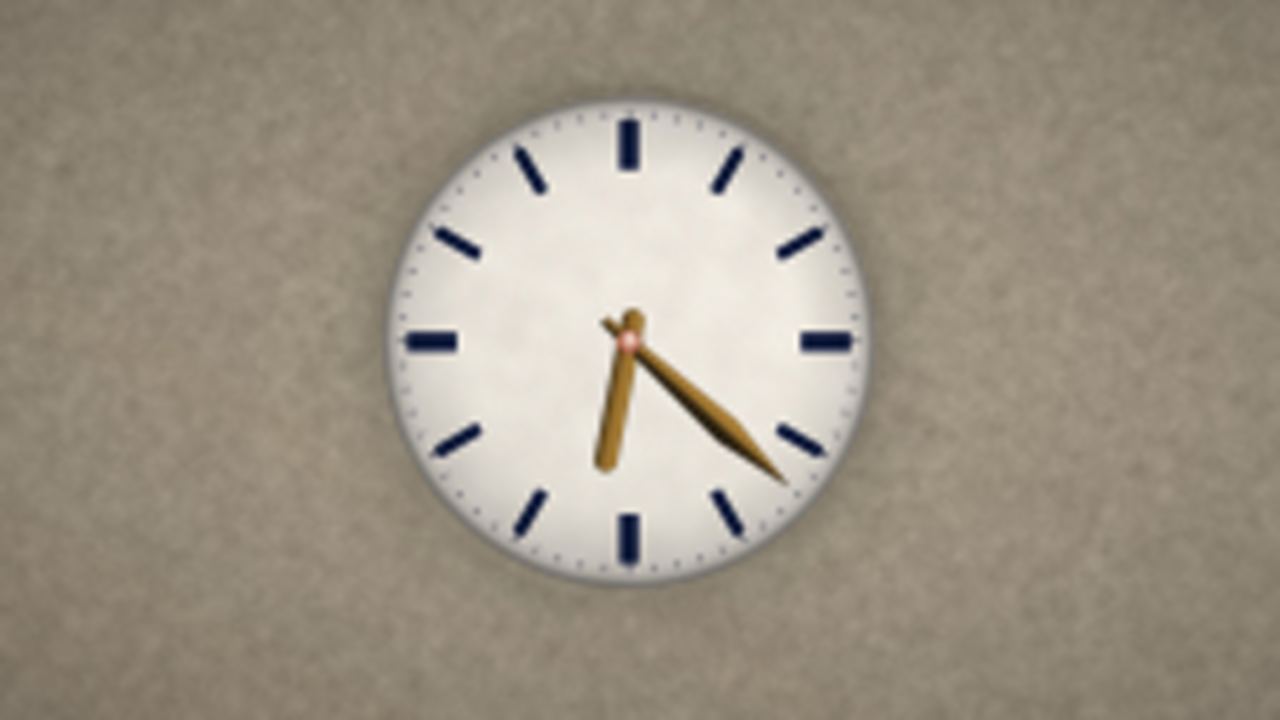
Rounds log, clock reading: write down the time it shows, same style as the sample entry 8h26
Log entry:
6h22
